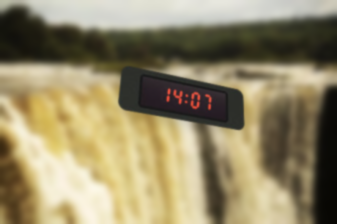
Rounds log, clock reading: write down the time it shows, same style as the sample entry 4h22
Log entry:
14h07
